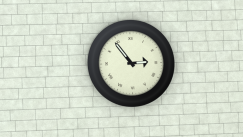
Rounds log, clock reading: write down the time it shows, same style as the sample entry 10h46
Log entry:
2h54
